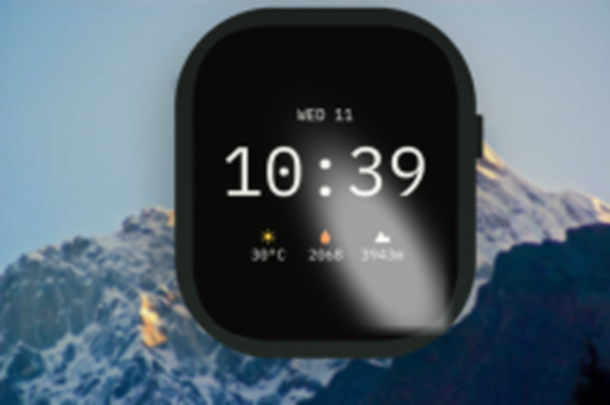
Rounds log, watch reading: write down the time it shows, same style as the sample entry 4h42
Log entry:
10h39
